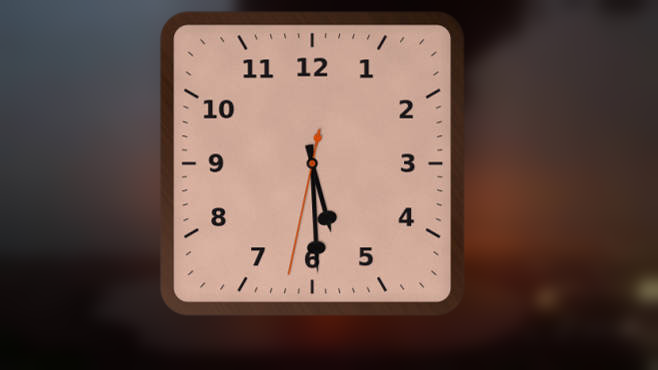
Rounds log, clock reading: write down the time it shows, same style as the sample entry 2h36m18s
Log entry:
5h29m32s
